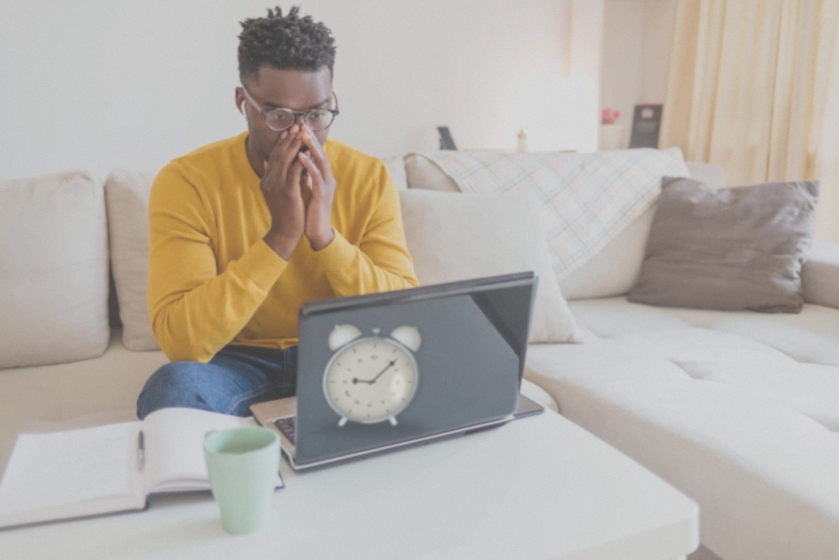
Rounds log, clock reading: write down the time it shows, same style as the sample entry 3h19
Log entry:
9h07
